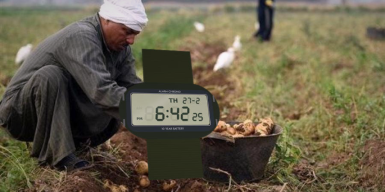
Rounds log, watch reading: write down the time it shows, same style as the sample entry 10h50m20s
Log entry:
6h42m25s
